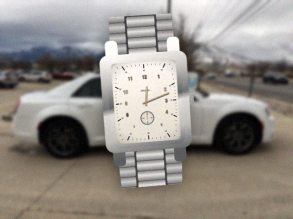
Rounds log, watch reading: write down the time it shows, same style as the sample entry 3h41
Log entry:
12h12
